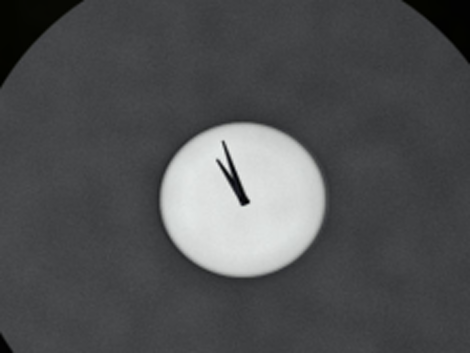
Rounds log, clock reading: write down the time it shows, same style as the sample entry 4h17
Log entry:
10h57
